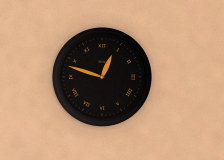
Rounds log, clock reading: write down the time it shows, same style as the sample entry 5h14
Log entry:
12h48
